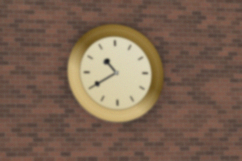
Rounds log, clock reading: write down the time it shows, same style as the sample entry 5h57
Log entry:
10h40
